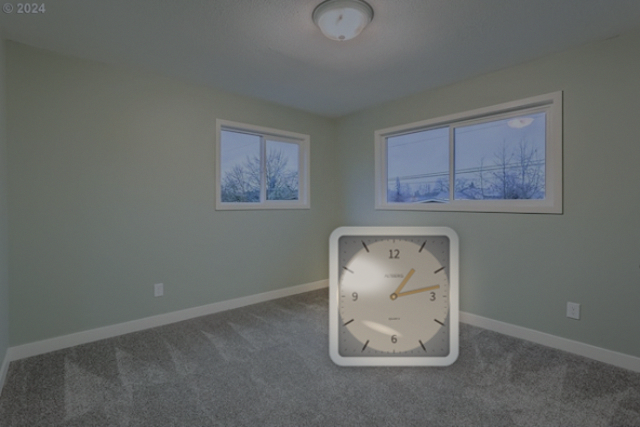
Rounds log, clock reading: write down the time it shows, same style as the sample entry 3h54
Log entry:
1h13
